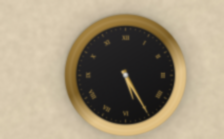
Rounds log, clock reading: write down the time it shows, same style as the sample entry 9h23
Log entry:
5h25
